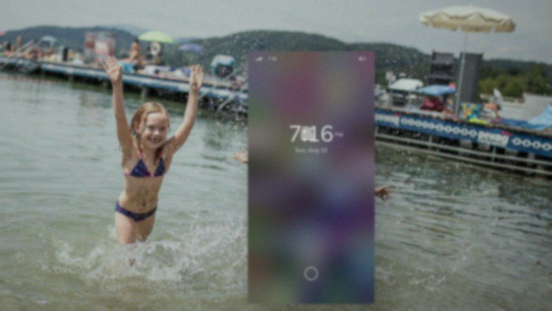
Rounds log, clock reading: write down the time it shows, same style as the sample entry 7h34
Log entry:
7h16
